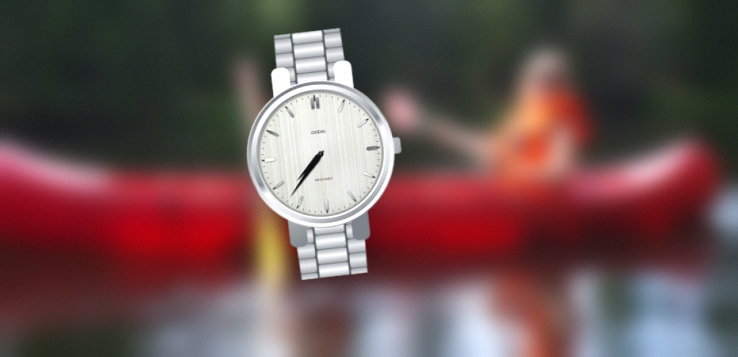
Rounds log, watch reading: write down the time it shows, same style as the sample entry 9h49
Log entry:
7h37
